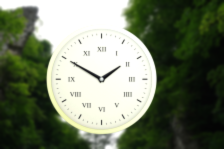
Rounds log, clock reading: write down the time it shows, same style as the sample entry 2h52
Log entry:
1h50
